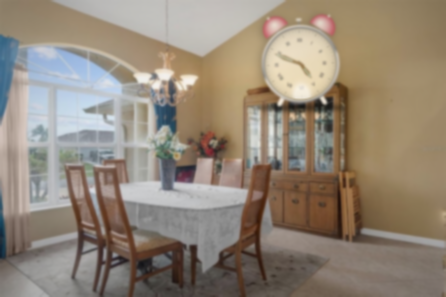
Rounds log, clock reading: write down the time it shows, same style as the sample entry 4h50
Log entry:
4h49
